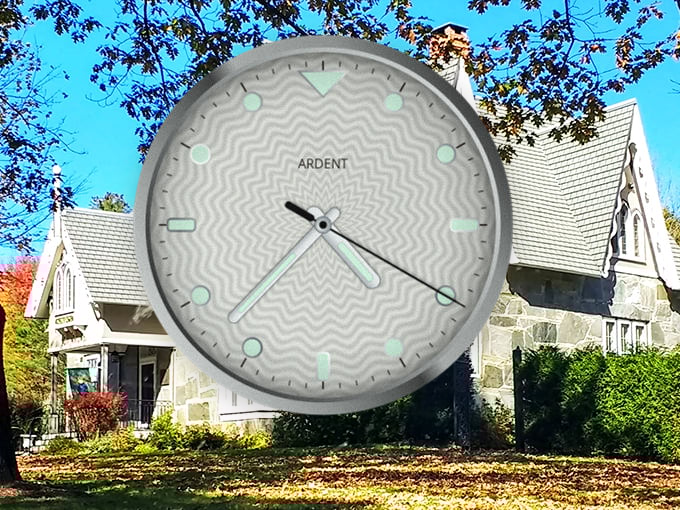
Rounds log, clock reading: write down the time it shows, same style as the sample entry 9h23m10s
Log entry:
4h37m20s
